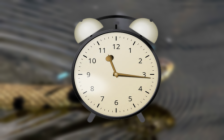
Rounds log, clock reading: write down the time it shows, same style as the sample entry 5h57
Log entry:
11h16
